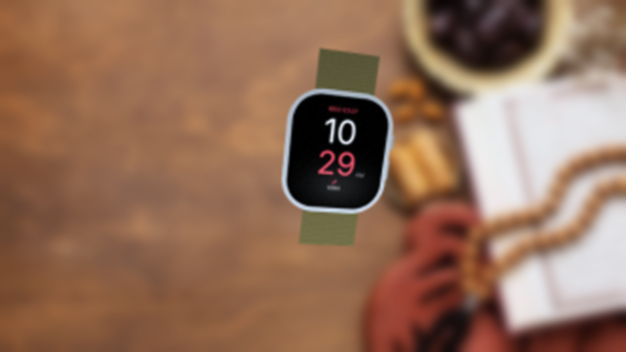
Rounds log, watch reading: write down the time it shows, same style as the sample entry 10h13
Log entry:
10h29
